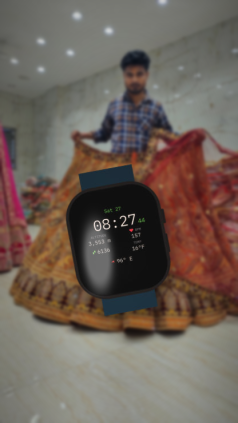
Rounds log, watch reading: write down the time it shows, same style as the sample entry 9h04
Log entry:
8h27
